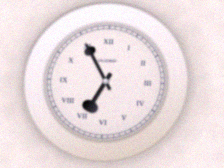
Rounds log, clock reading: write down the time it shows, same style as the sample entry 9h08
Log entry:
6h55
